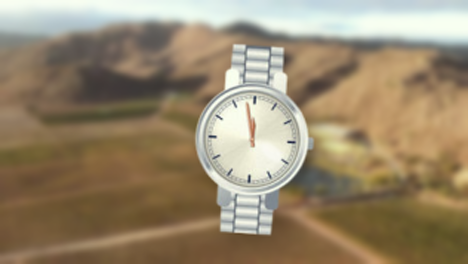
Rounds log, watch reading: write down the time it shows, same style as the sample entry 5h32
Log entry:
11h58
